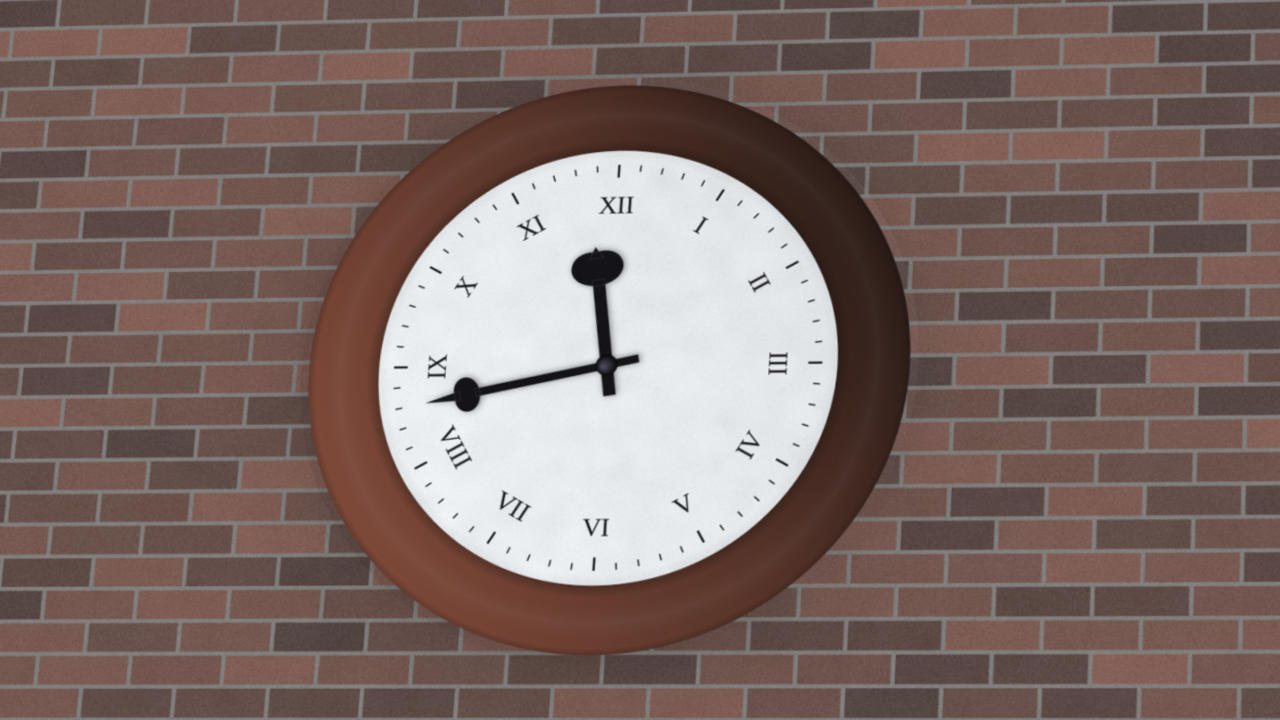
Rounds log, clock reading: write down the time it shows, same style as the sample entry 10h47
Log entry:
11h43
